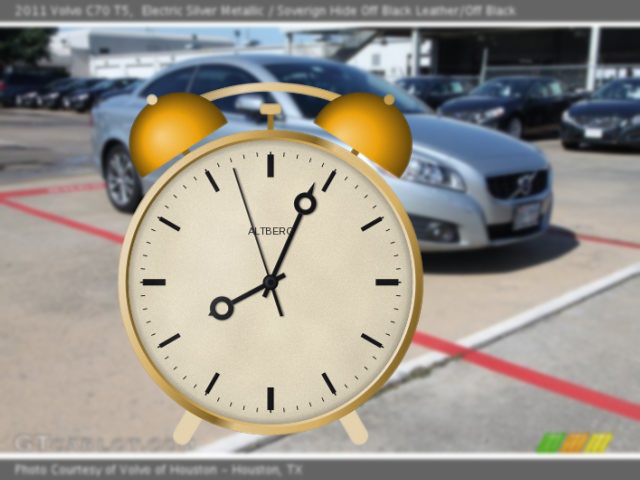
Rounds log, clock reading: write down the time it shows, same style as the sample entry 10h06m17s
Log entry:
8h03m57s
